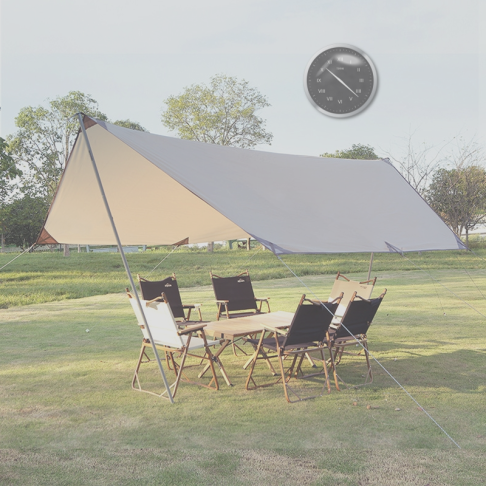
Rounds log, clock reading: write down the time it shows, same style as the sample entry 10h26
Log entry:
10h22
